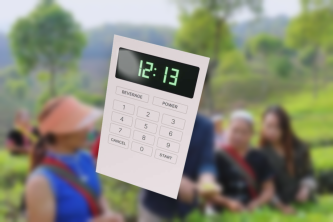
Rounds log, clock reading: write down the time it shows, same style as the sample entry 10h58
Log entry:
12h13
